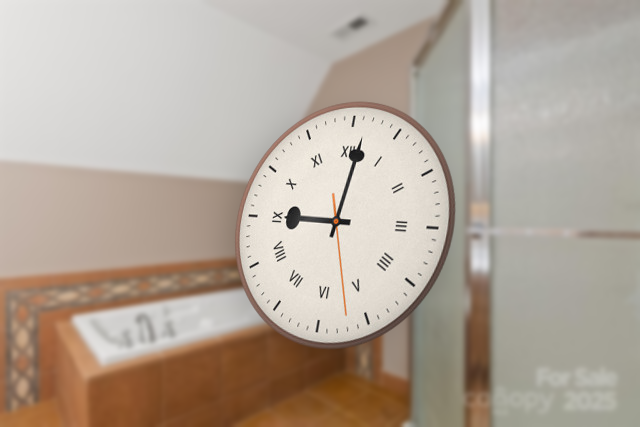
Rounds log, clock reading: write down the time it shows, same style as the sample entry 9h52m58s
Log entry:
9h01m27s
